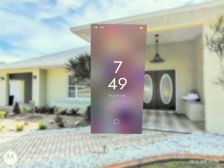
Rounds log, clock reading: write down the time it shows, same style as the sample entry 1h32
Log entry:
7h49
